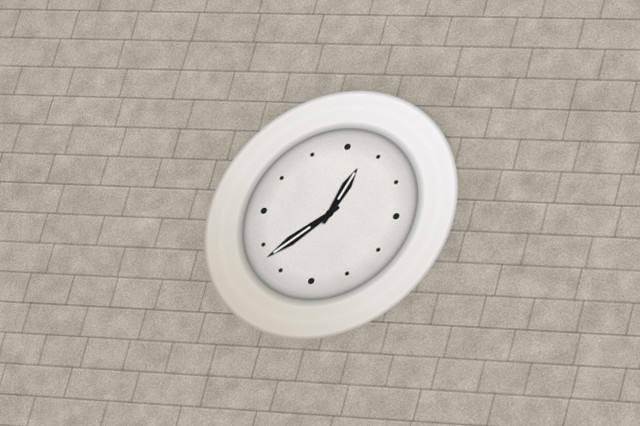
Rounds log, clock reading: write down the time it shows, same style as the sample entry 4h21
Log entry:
12h38
